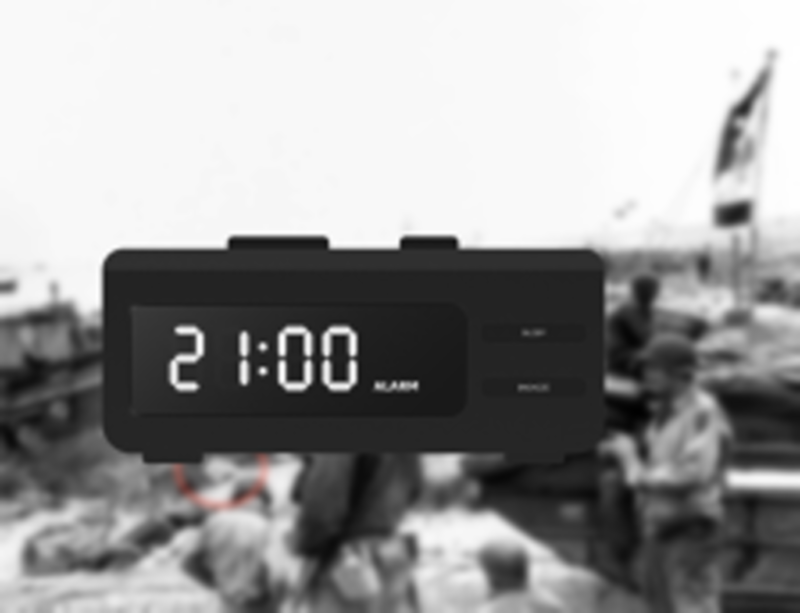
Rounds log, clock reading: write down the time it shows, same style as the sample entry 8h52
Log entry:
21h00
